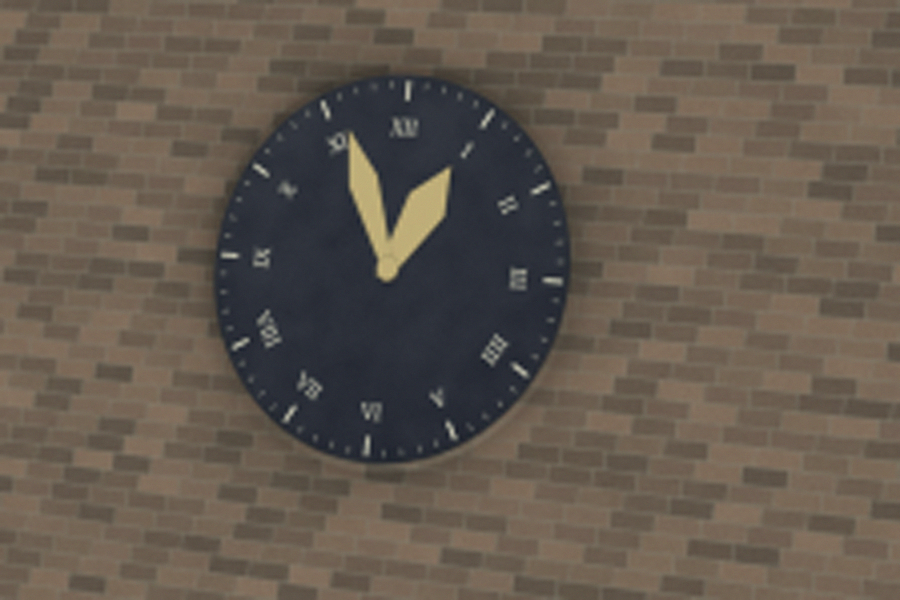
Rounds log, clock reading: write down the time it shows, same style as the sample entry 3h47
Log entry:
12h56
